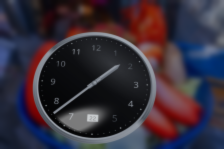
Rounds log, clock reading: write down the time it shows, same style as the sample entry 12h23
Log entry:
1h38
